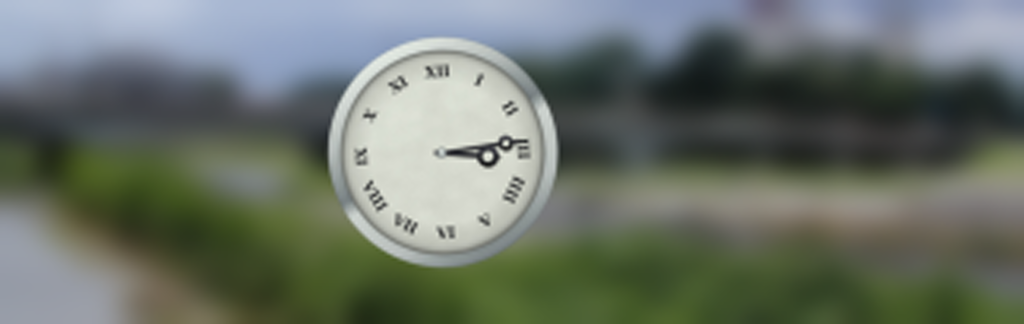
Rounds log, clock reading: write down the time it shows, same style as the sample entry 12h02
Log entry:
3h14
